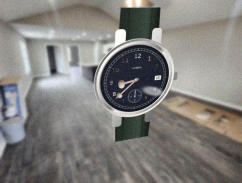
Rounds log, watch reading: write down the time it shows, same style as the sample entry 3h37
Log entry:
8h38
